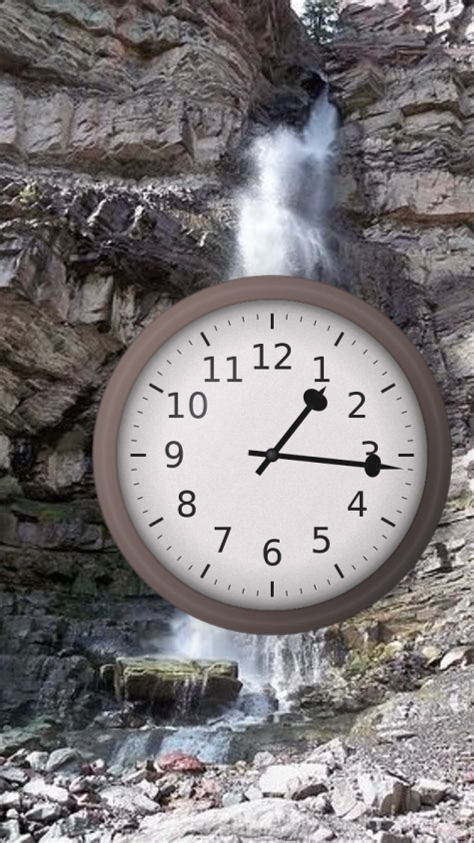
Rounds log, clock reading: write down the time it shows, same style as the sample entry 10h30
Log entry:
1h16
